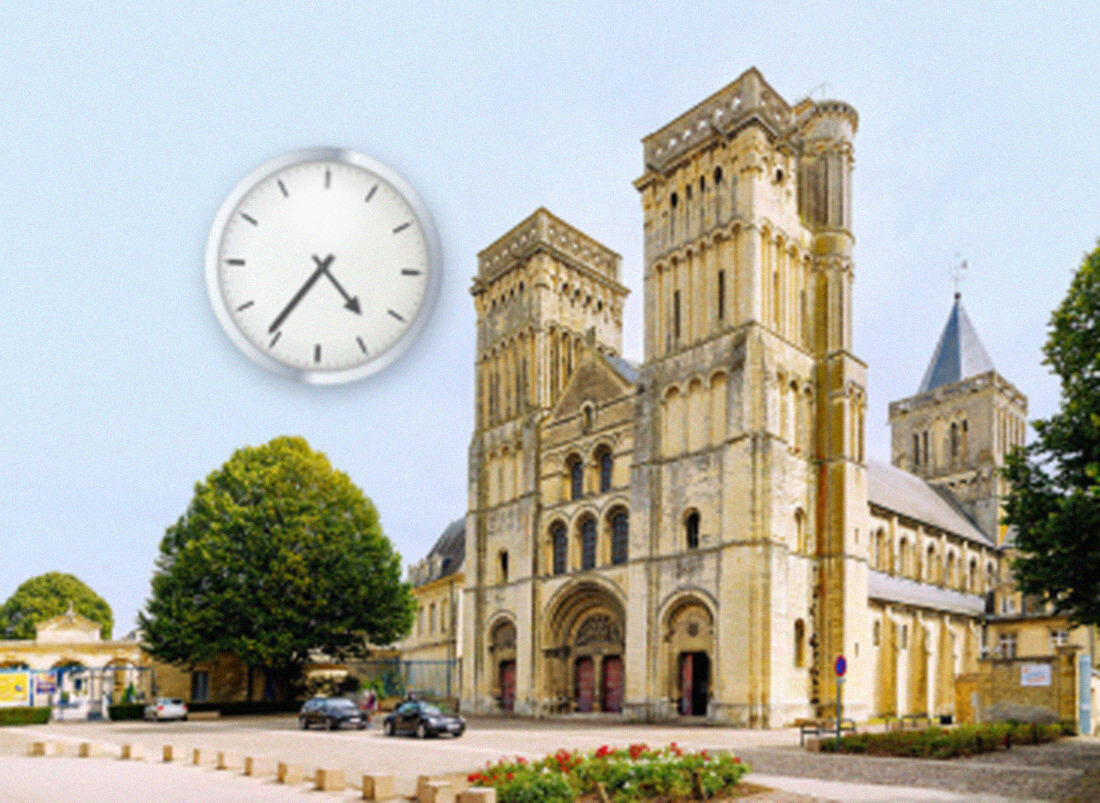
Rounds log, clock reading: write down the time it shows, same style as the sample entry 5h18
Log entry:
4h36
